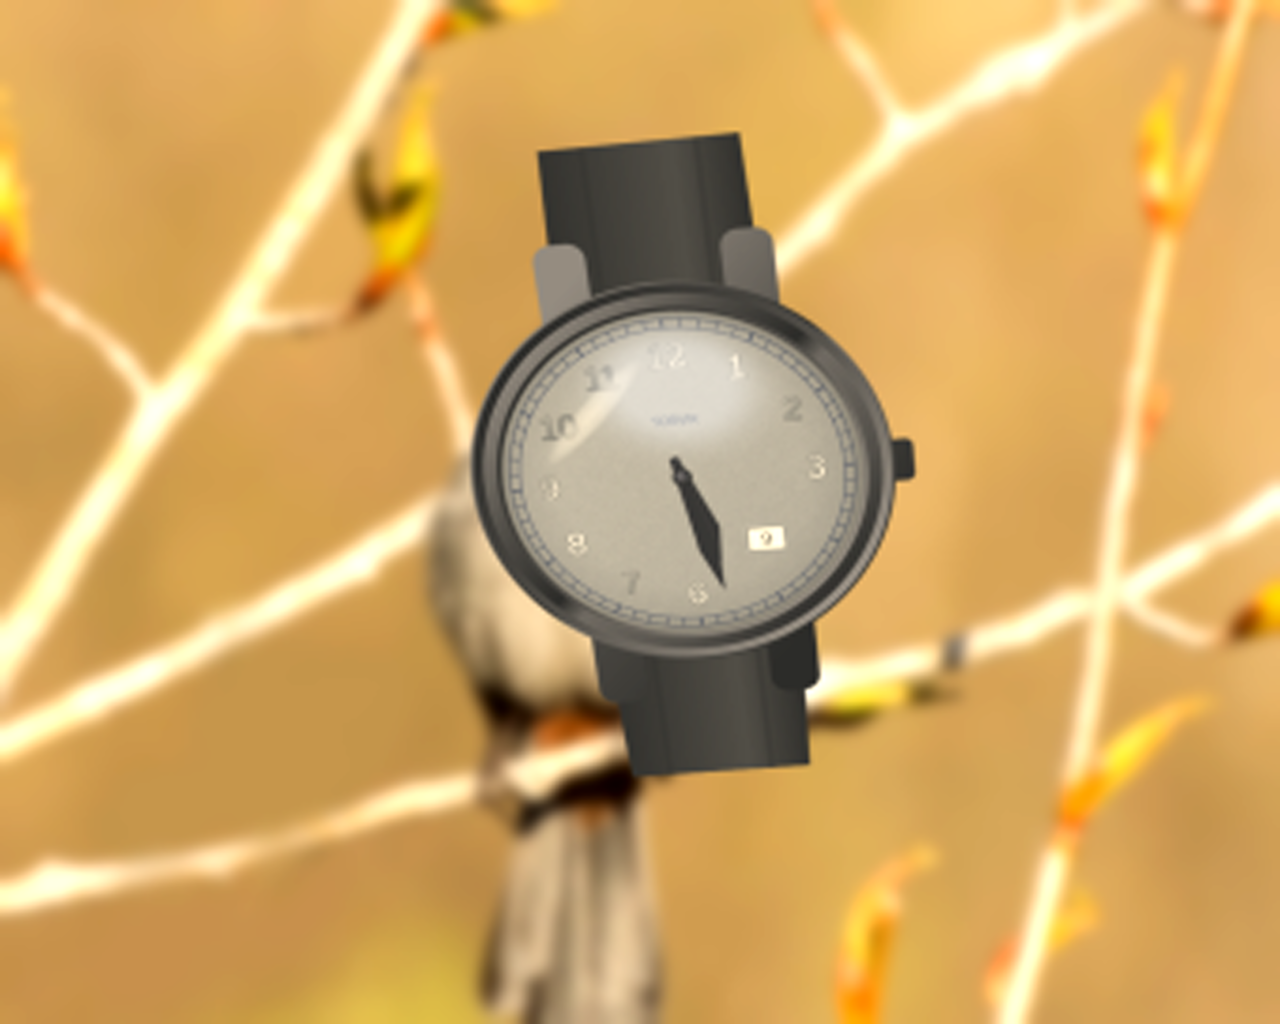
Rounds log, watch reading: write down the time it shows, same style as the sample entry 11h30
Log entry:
5h28
